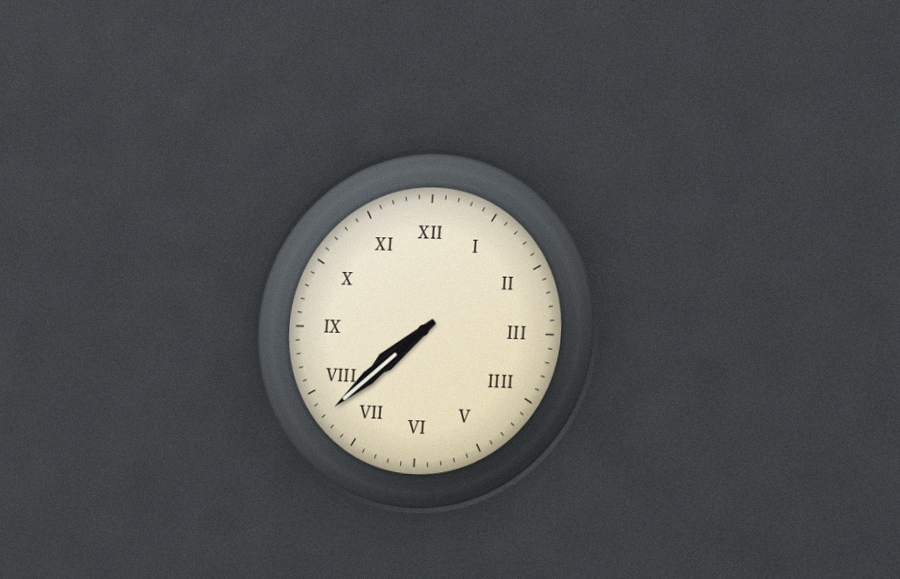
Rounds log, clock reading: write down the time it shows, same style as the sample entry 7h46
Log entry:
7h38
